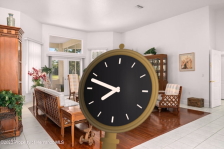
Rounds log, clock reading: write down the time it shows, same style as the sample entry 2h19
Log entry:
7h48
